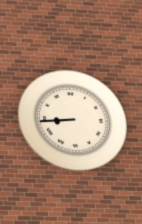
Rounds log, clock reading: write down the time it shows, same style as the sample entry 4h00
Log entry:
8h44
